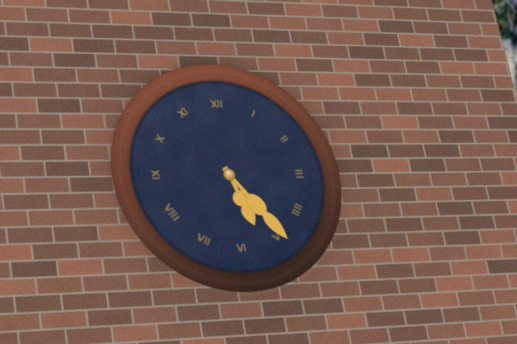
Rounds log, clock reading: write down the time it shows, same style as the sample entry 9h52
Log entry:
5h24
